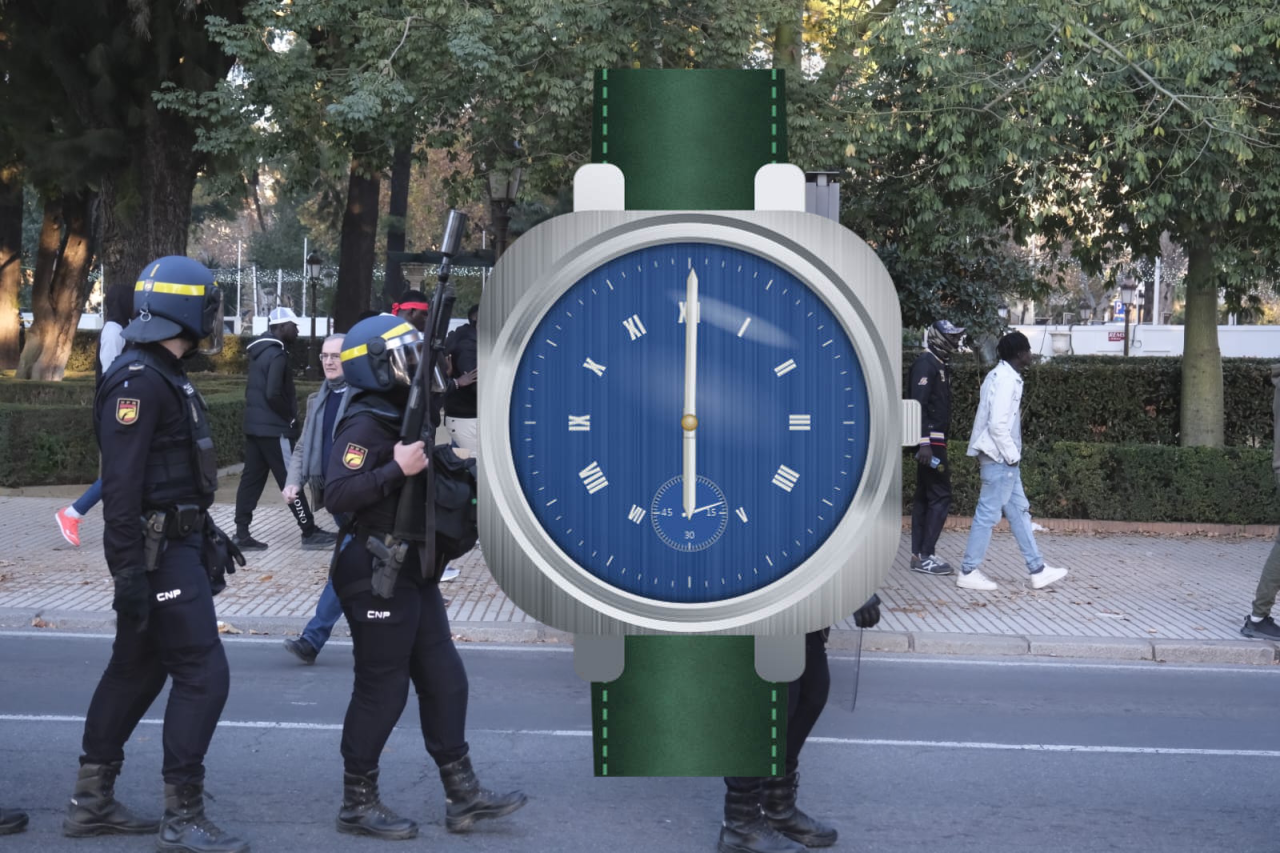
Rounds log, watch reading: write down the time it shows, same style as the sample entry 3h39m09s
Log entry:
6h00m12s
